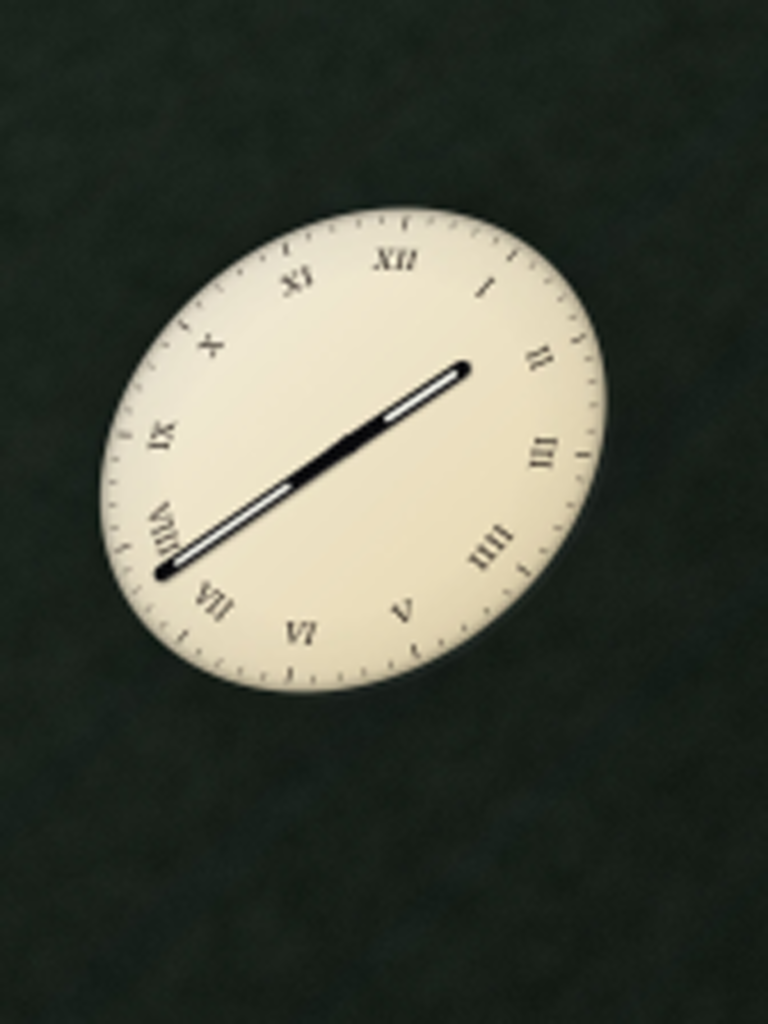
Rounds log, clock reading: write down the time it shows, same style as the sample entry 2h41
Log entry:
1h38
